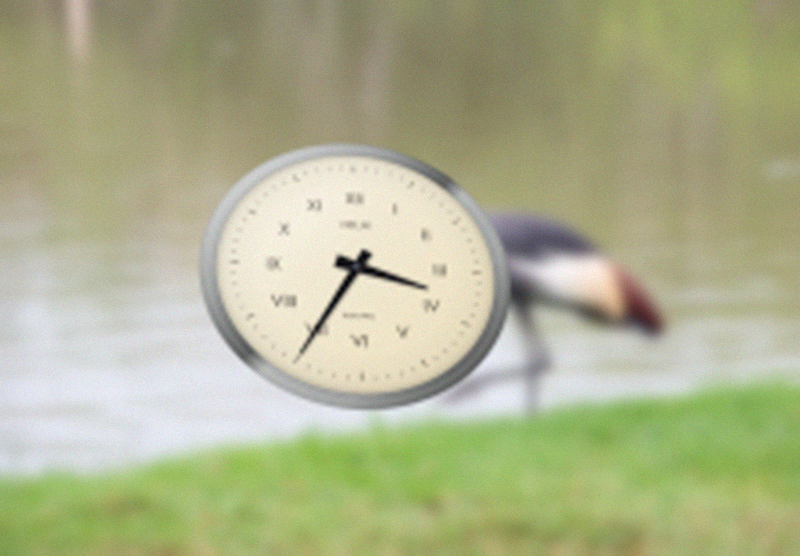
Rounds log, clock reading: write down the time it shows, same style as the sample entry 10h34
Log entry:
3h35
